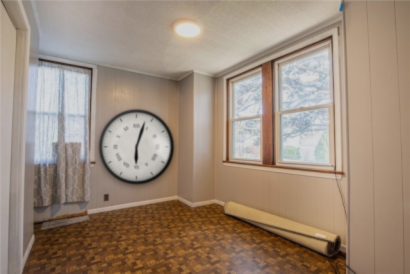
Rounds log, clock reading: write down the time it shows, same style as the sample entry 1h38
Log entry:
6h03
